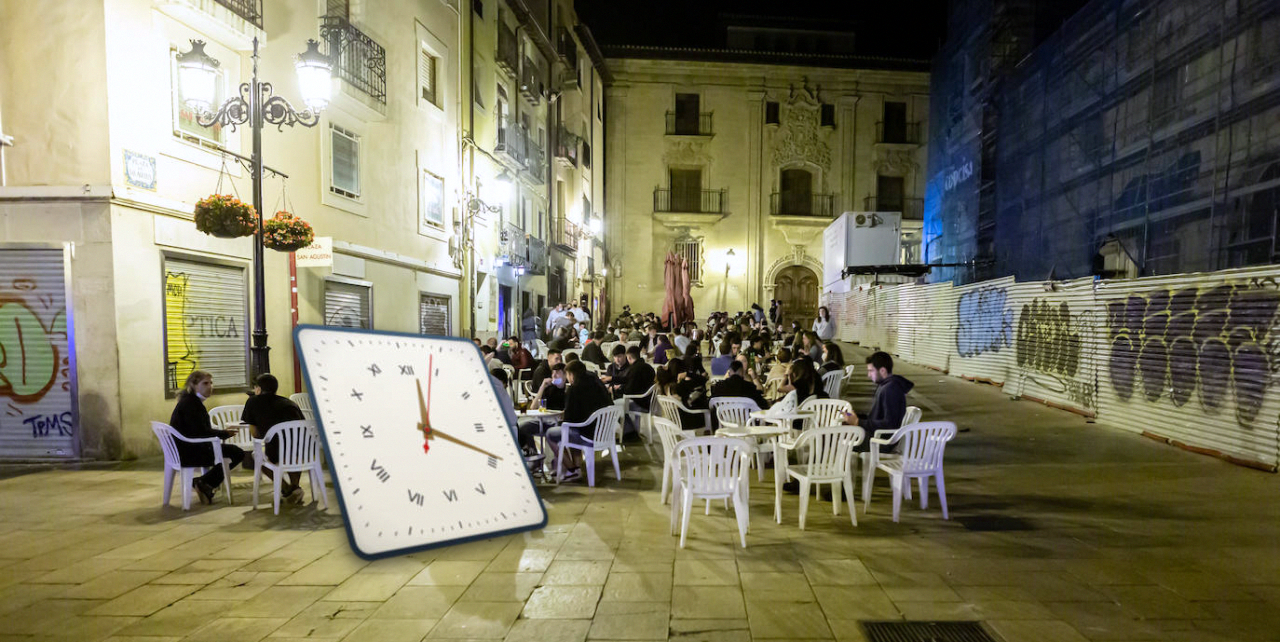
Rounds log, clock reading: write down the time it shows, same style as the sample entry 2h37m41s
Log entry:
12h19m04s
